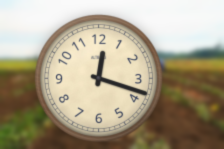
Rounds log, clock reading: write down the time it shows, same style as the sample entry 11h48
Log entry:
12h18
